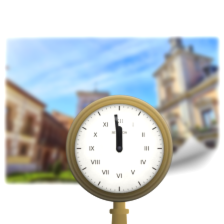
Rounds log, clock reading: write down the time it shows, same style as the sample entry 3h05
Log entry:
11h59
